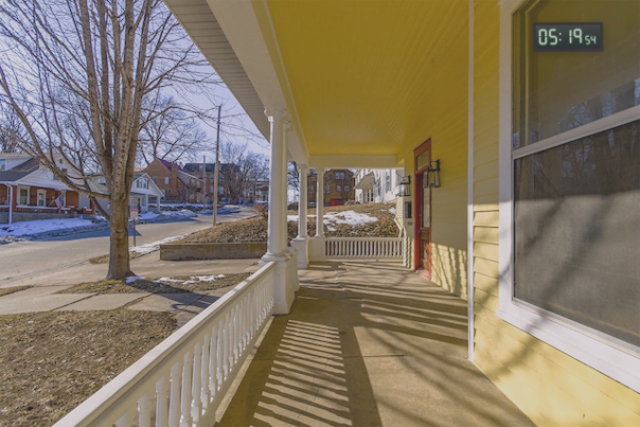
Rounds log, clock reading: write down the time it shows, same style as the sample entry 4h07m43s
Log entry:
5h19m54s
